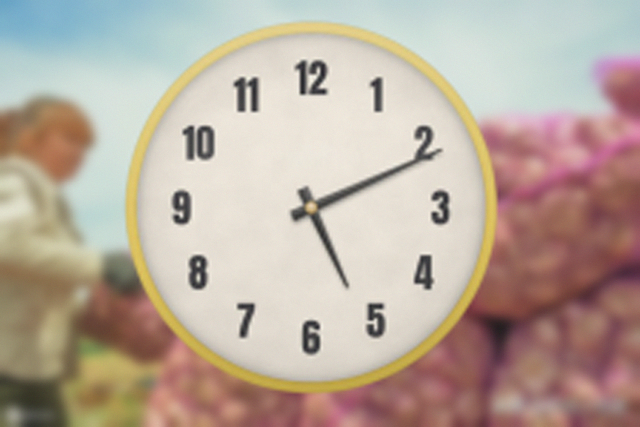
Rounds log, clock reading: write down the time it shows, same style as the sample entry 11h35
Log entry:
5h11
